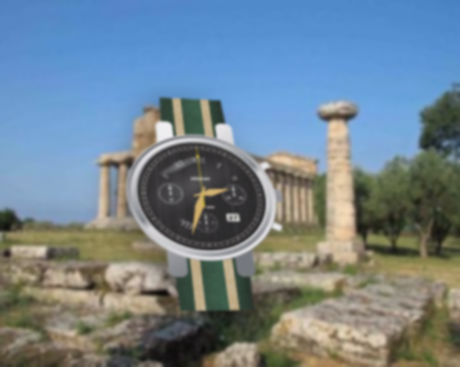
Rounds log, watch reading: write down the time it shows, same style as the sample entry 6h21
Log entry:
2h33
